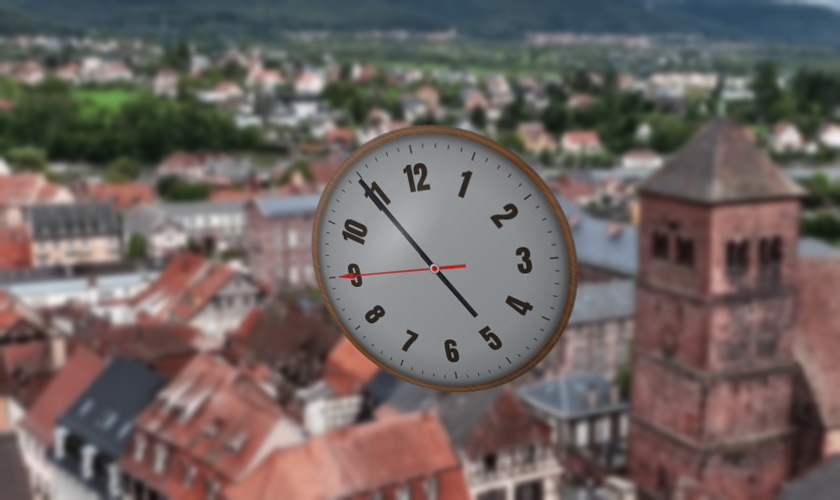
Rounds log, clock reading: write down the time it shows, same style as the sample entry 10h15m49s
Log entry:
4h54m45s
